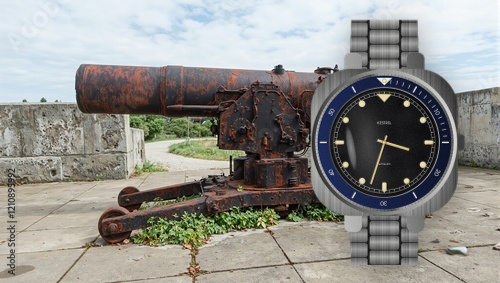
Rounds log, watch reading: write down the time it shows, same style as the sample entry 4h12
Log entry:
3h33
